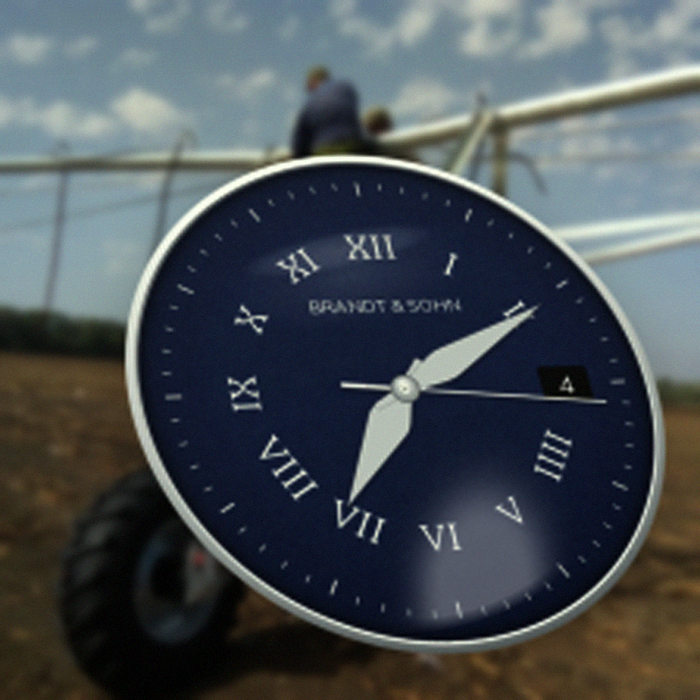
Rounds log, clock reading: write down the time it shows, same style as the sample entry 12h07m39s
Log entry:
7h10m16s
